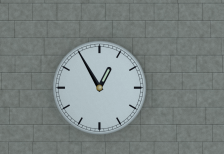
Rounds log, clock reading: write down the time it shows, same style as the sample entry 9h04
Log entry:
12h55
